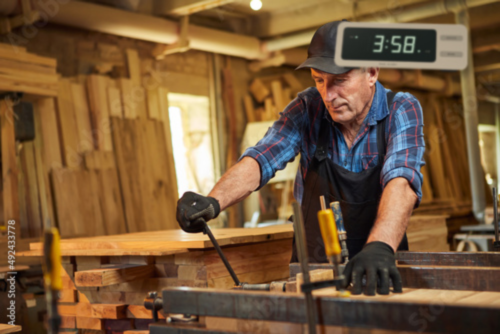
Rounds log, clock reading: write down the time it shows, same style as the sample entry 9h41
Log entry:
3h58
